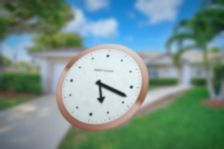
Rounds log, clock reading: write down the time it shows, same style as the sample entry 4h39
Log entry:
5h18
